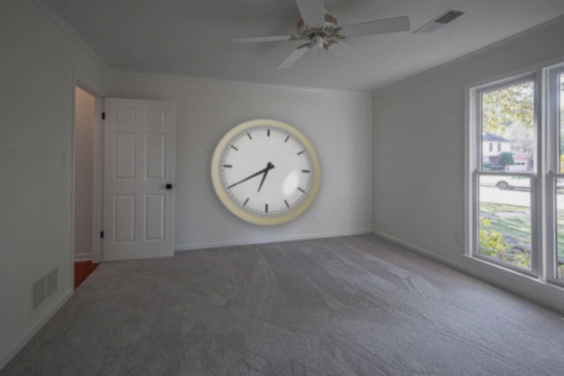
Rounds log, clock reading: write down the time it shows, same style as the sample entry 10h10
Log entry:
6h40
